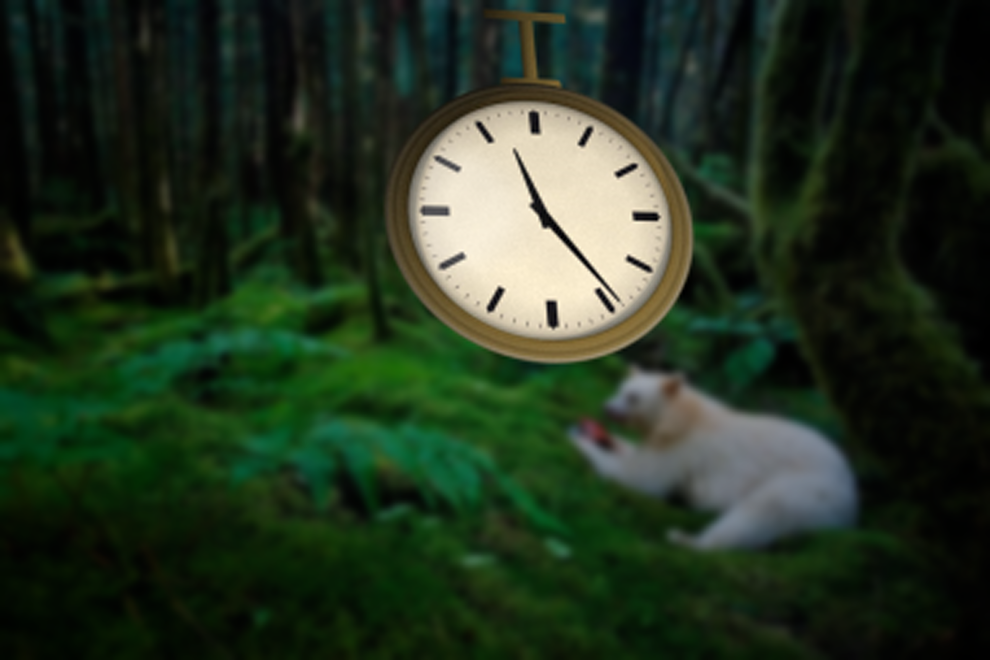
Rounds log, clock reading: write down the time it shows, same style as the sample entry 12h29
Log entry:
11h24
